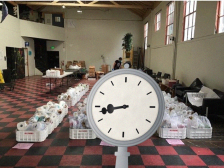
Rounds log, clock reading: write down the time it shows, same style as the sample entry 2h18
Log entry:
8h43
